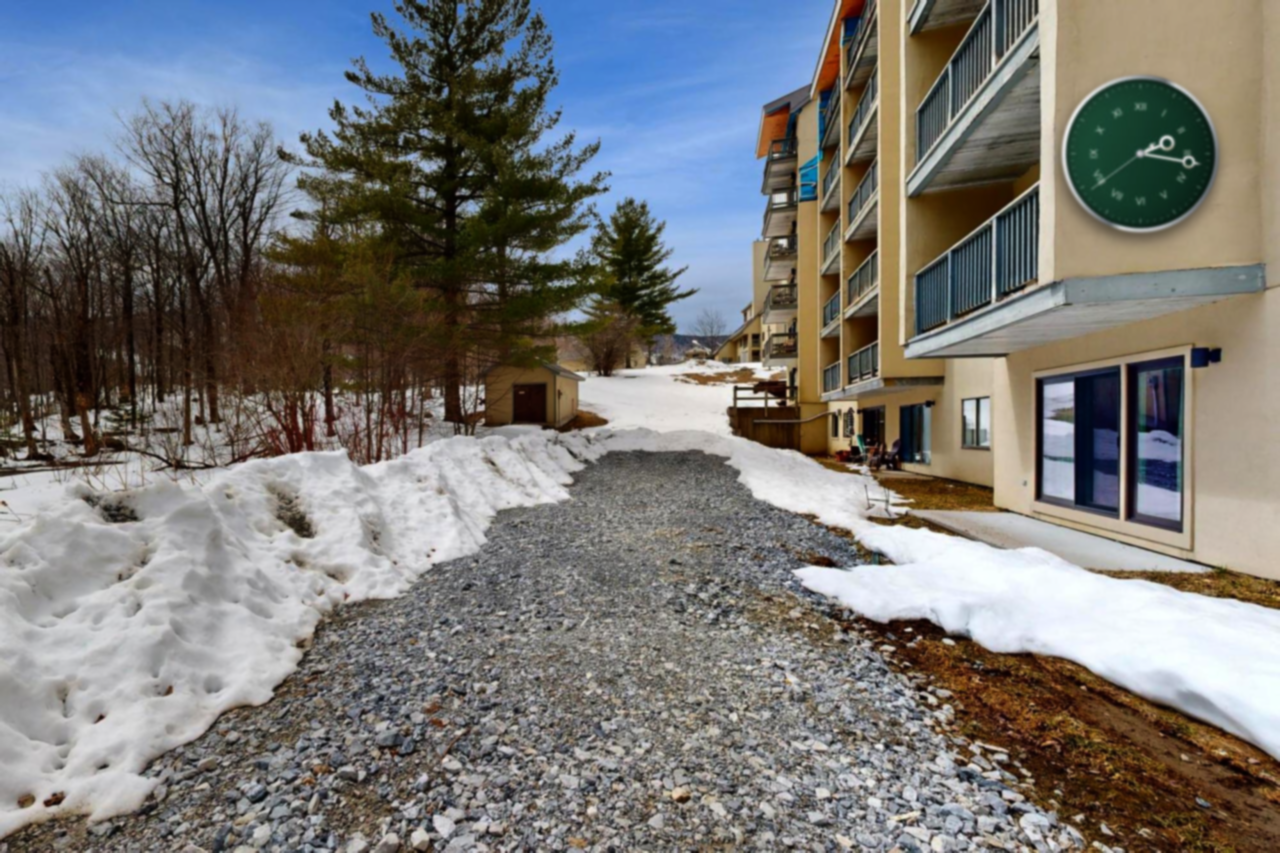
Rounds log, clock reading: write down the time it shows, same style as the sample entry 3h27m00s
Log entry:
2h16m39s
